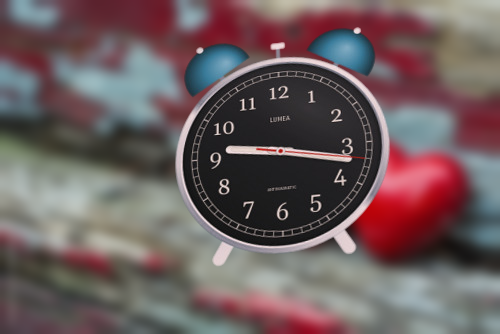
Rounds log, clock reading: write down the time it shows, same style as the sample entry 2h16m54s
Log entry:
9h17m17s
